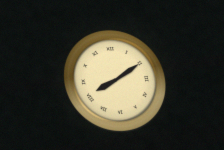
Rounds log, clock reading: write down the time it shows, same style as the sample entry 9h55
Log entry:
8h10
